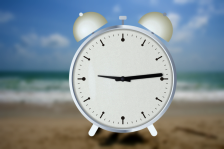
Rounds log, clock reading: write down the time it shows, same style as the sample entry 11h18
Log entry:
9h14
